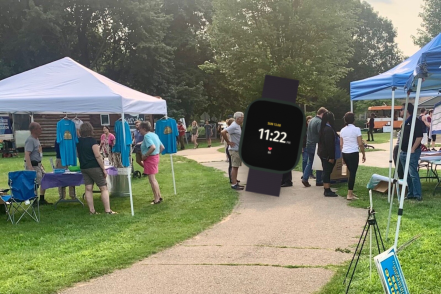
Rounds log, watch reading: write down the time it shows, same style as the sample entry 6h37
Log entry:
11h22
